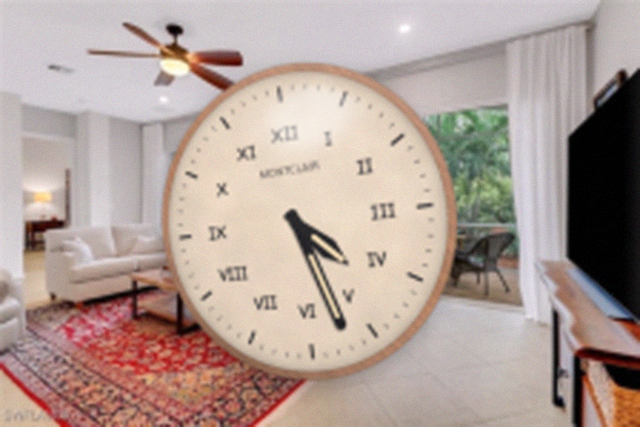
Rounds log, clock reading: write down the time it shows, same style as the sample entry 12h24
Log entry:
4h27
